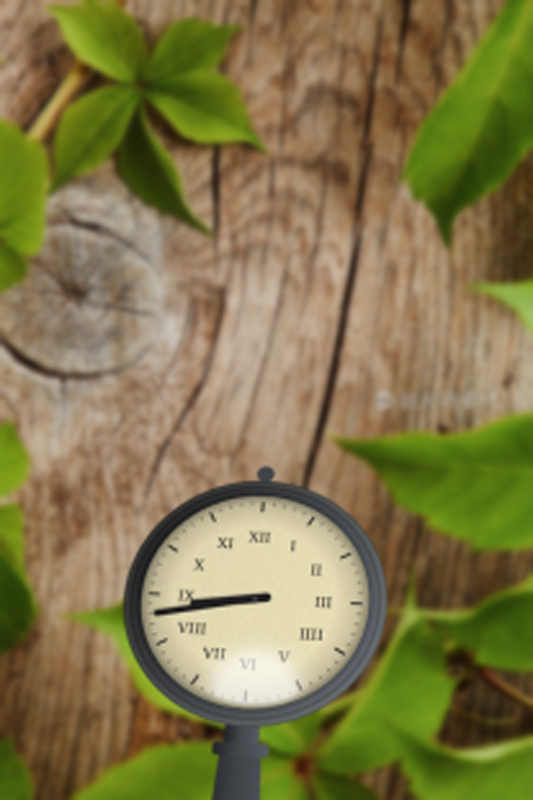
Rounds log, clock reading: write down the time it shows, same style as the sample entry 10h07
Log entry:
8h43
